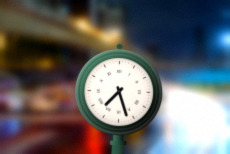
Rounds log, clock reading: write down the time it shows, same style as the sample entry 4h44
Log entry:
7h27
